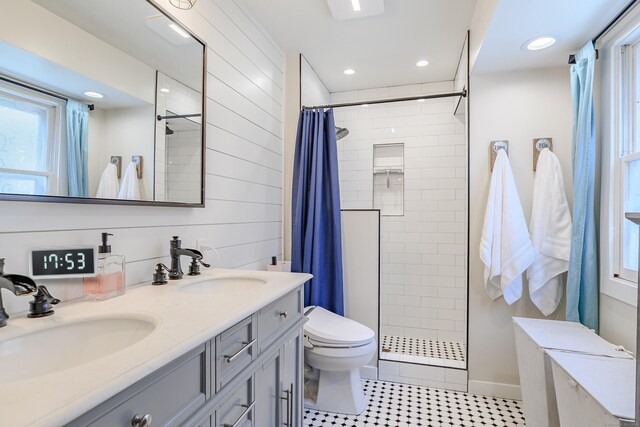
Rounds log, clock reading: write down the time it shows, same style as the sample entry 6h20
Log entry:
17h53
